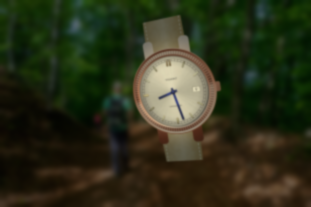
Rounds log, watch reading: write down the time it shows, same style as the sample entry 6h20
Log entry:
8h28
